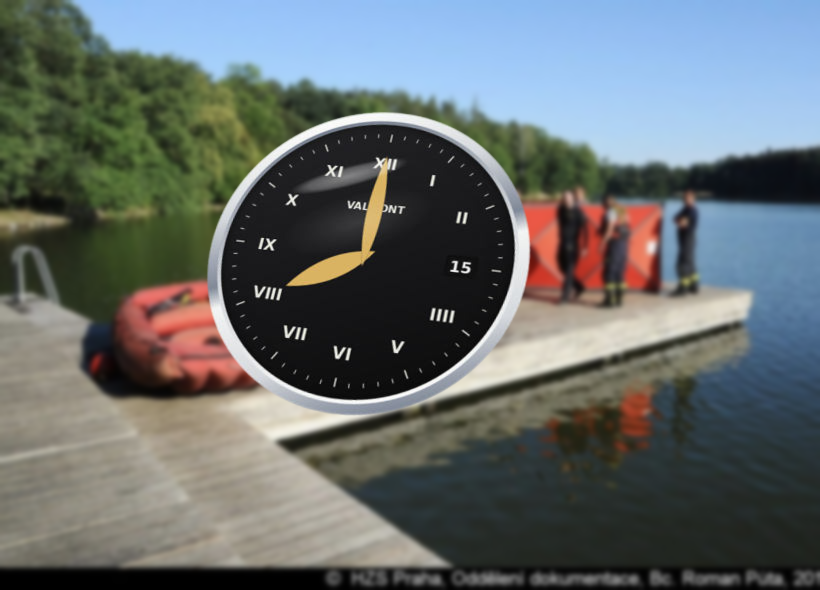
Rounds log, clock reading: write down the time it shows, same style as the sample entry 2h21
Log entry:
8h00
